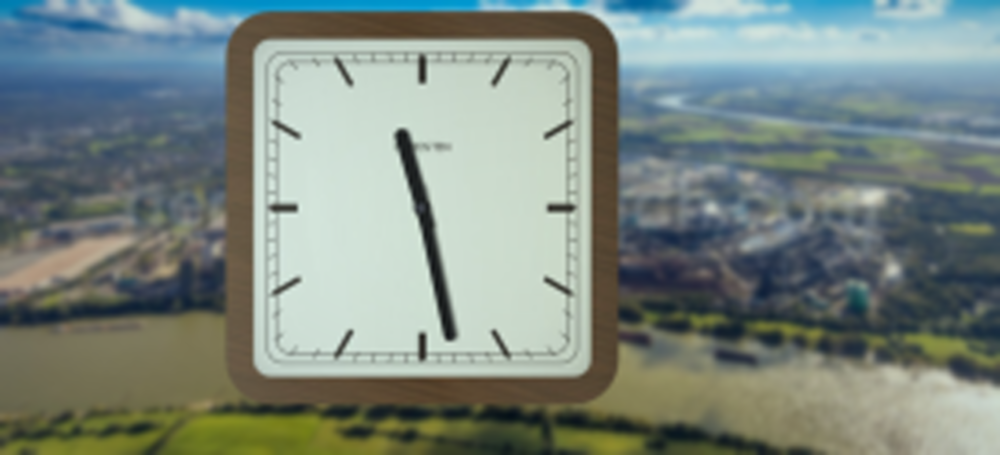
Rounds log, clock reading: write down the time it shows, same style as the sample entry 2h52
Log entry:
11h28
